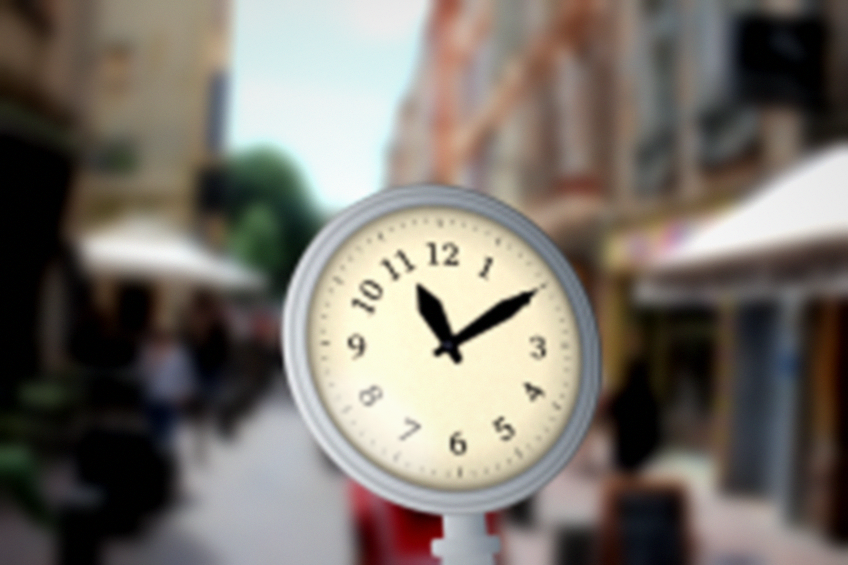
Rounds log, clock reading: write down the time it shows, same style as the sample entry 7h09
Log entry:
11h10
